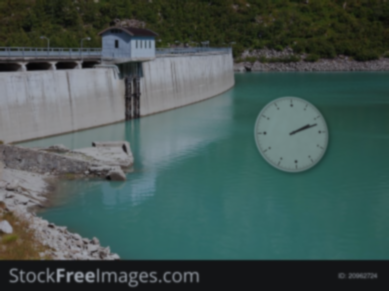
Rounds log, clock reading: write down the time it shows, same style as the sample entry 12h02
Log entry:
2h12
